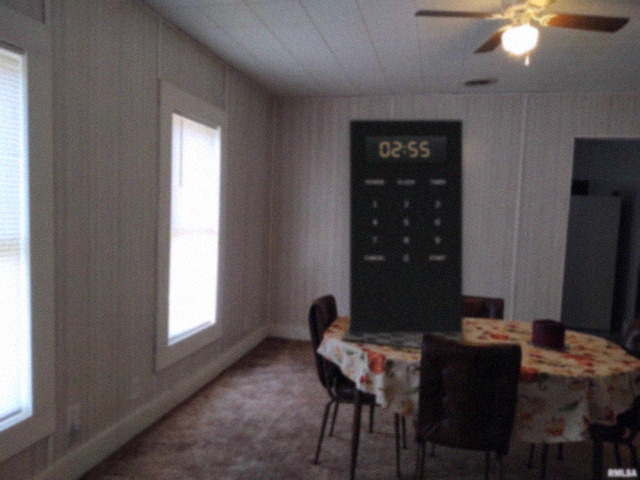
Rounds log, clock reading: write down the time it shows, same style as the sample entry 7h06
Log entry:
2h55
